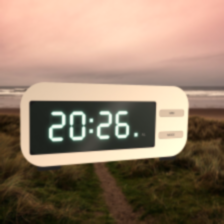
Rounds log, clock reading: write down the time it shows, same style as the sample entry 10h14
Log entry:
20h26
